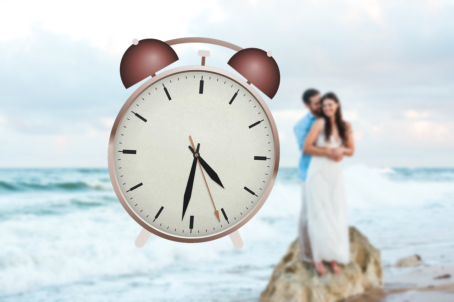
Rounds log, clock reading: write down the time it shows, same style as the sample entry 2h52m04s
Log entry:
4h31m26s
